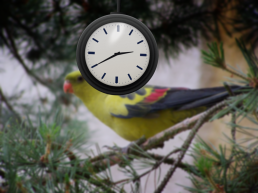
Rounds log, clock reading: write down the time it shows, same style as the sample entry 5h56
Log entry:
2h40
